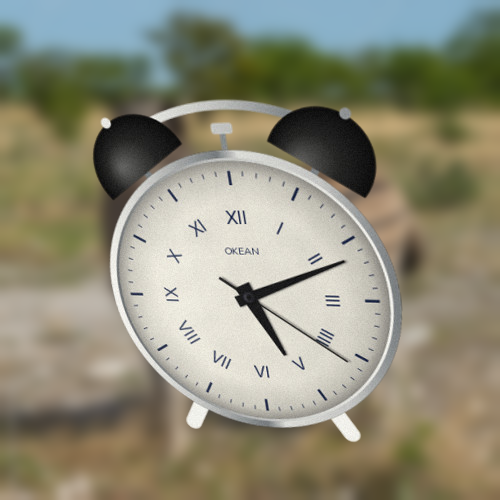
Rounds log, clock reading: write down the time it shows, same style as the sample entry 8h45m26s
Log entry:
5h11m21s
